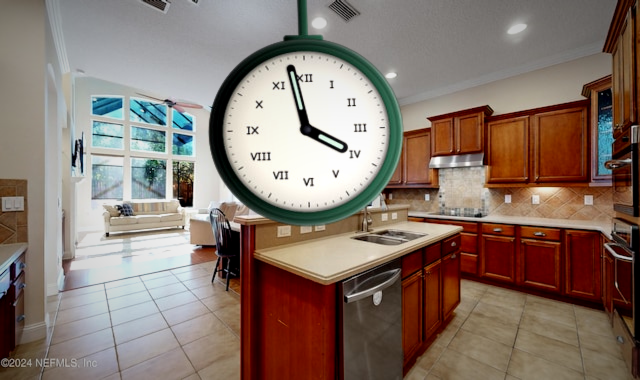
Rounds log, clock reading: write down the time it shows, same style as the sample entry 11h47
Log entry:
3h58
